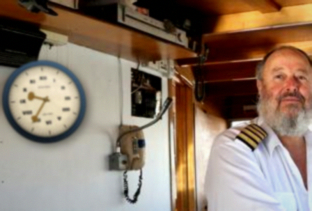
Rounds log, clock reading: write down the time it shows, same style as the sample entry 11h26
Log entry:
9h36
